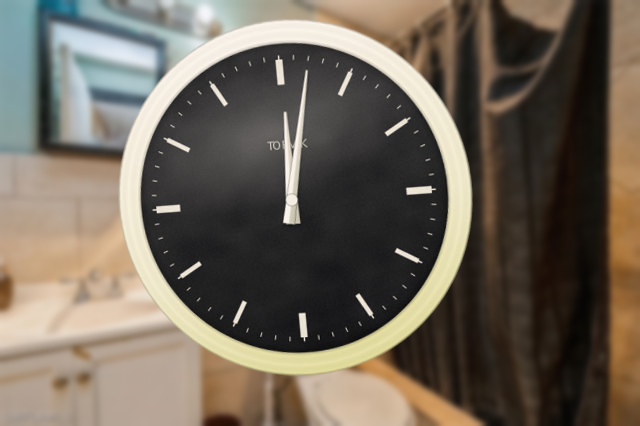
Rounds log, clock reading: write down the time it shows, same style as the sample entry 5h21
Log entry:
12h02
